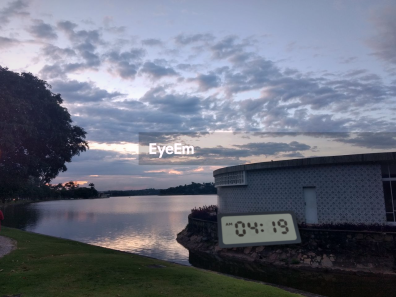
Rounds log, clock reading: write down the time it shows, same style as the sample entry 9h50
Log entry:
4h19
